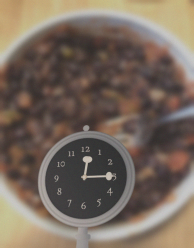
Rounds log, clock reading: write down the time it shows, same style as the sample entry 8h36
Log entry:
12h15
